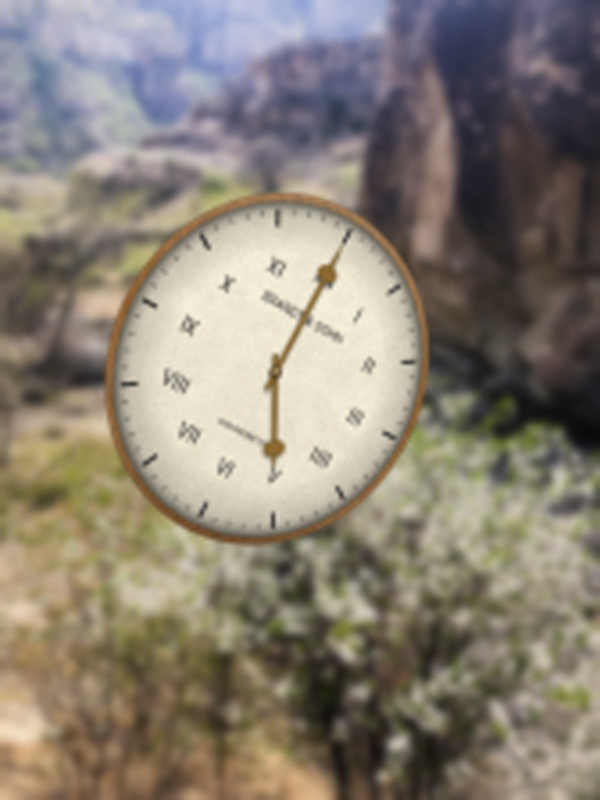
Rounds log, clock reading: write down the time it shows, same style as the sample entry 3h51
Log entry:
5h00
